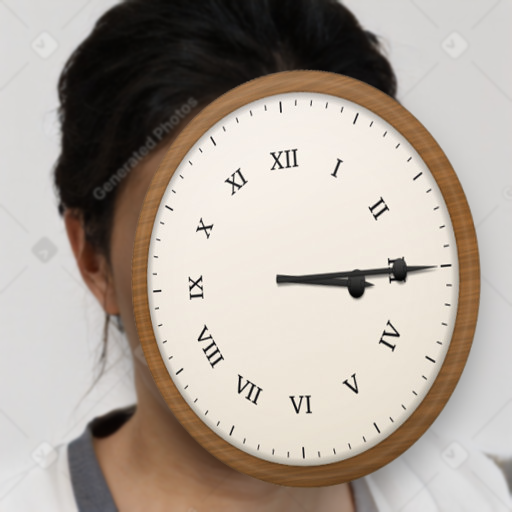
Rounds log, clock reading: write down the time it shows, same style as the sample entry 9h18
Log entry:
3h15
